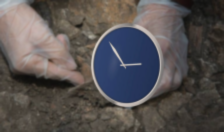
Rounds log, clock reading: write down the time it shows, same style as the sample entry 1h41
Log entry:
2h54
